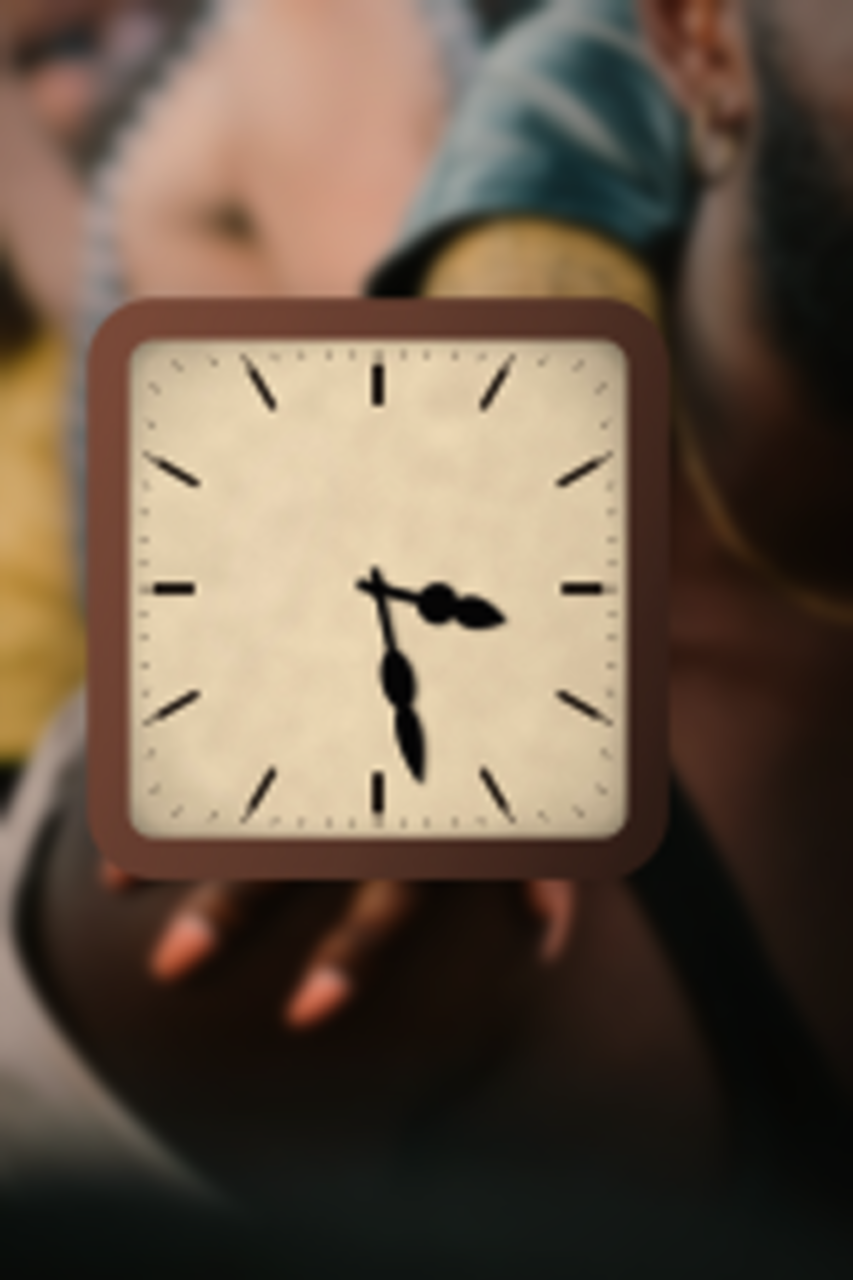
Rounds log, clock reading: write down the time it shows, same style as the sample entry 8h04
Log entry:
3h28
